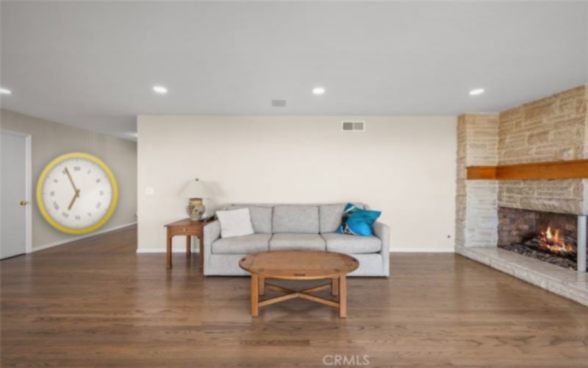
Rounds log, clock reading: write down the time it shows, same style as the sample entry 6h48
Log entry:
6h56
